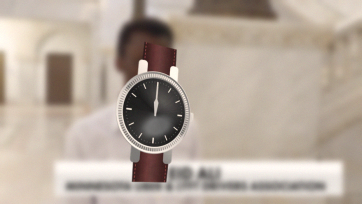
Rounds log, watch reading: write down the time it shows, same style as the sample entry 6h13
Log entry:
12h00
